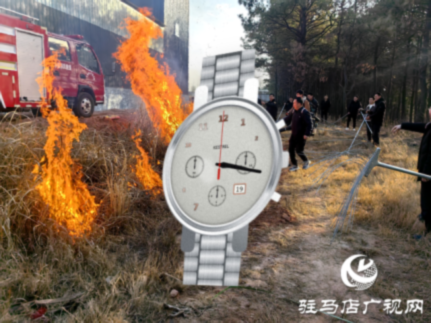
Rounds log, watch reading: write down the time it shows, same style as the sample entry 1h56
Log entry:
3h17
